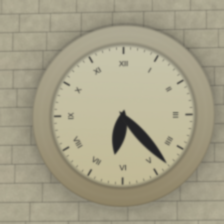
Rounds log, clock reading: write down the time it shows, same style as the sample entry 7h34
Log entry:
6h23
